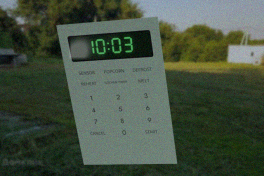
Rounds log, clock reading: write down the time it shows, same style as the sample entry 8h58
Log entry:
10h03
